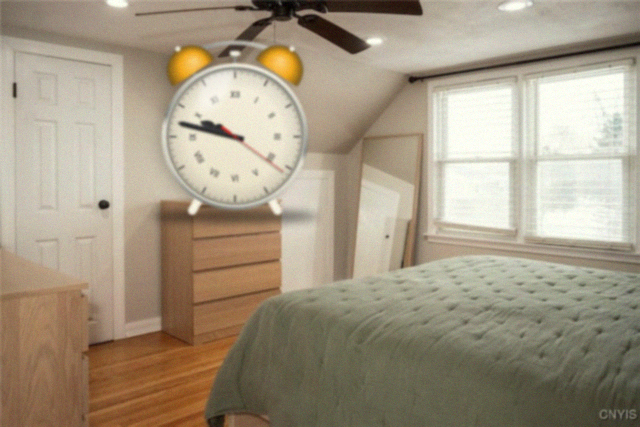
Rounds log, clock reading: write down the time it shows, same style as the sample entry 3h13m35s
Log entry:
9h47m21s
